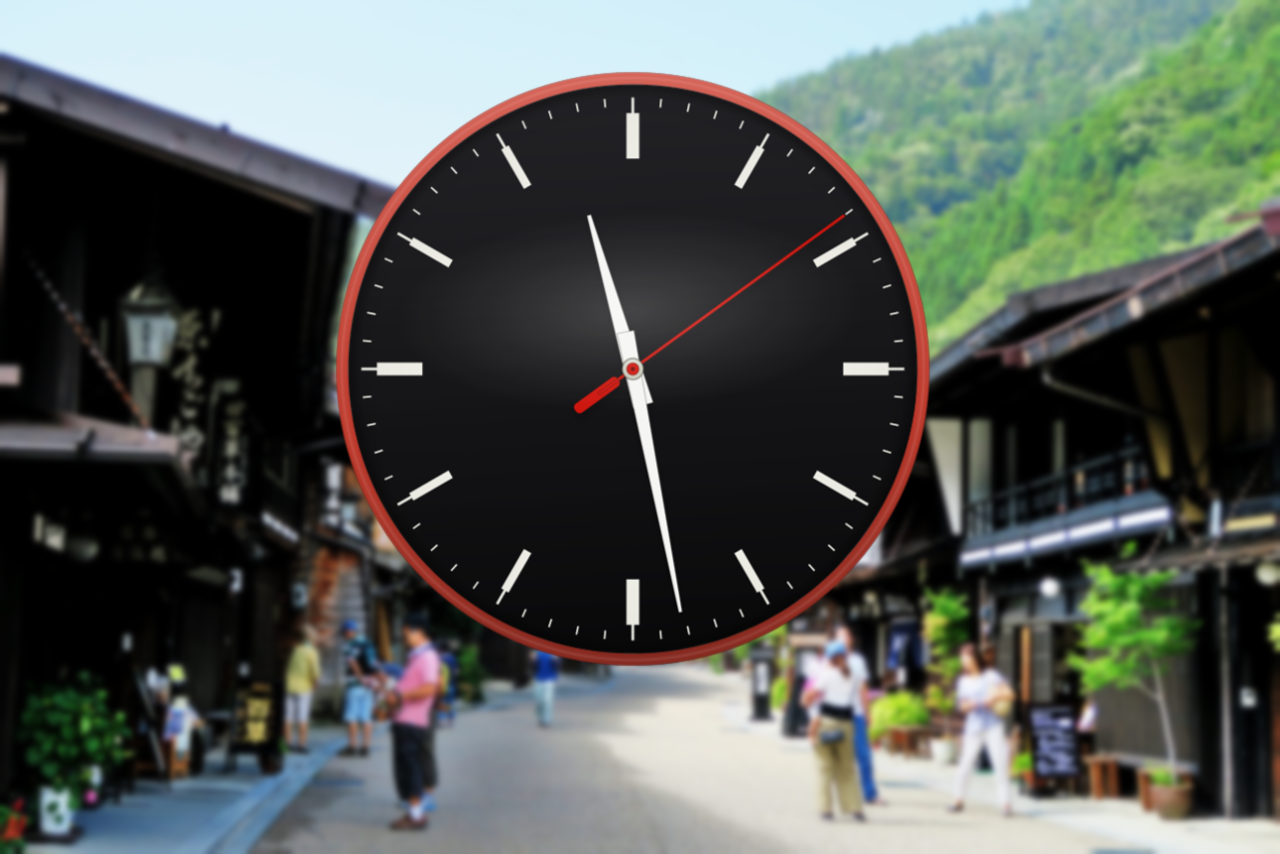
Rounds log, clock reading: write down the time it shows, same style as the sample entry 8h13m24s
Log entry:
11h28m09s
